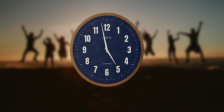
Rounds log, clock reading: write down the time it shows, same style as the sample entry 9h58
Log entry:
4h58
